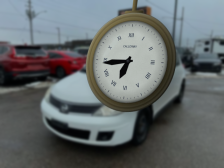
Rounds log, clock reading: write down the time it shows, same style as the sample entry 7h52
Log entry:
6h44
